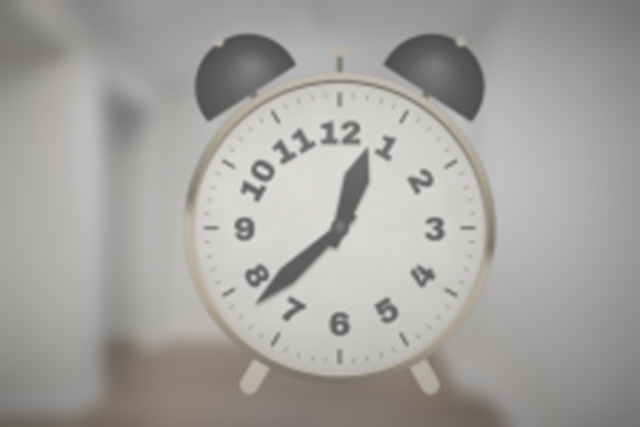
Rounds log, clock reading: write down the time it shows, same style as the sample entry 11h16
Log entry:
12h38
